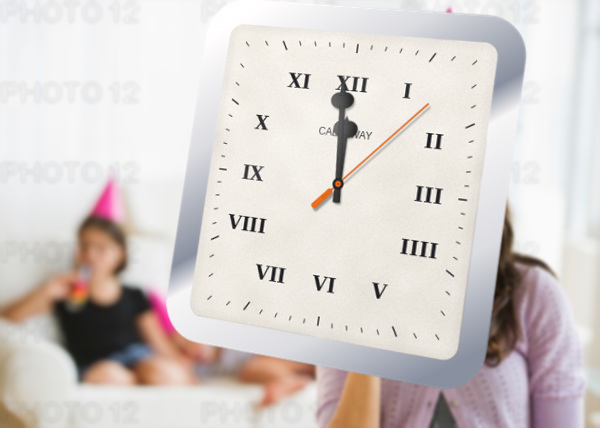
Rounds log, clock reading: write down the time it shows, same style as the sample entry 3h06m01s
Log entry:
11h59m07s
